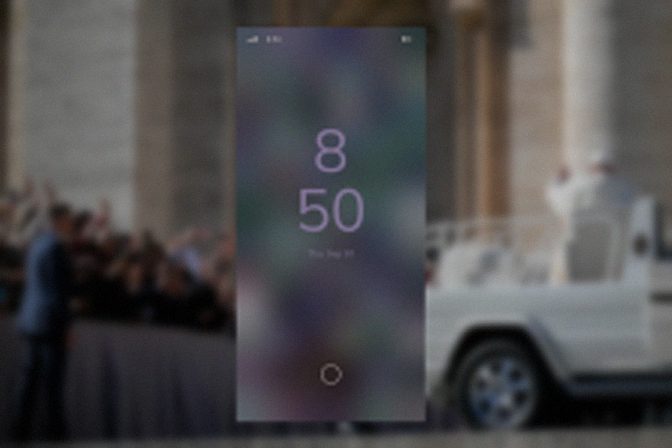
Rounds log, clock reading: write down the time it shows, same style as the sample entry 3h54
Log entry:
8h50
